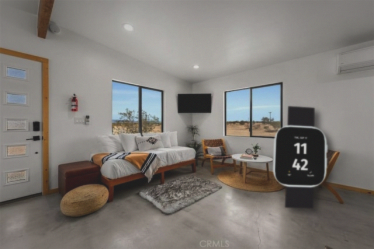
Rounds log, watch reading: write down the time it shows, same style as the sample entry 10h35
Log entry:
11h42
